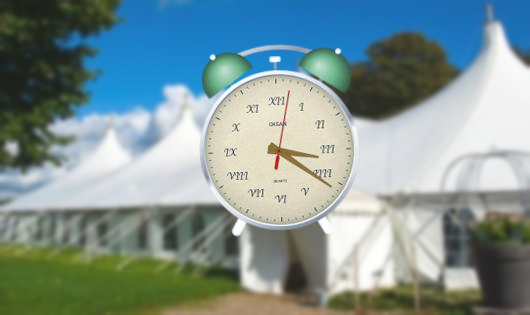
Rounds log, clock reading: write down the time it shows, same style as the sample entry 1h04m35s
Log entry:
3h21m02s
